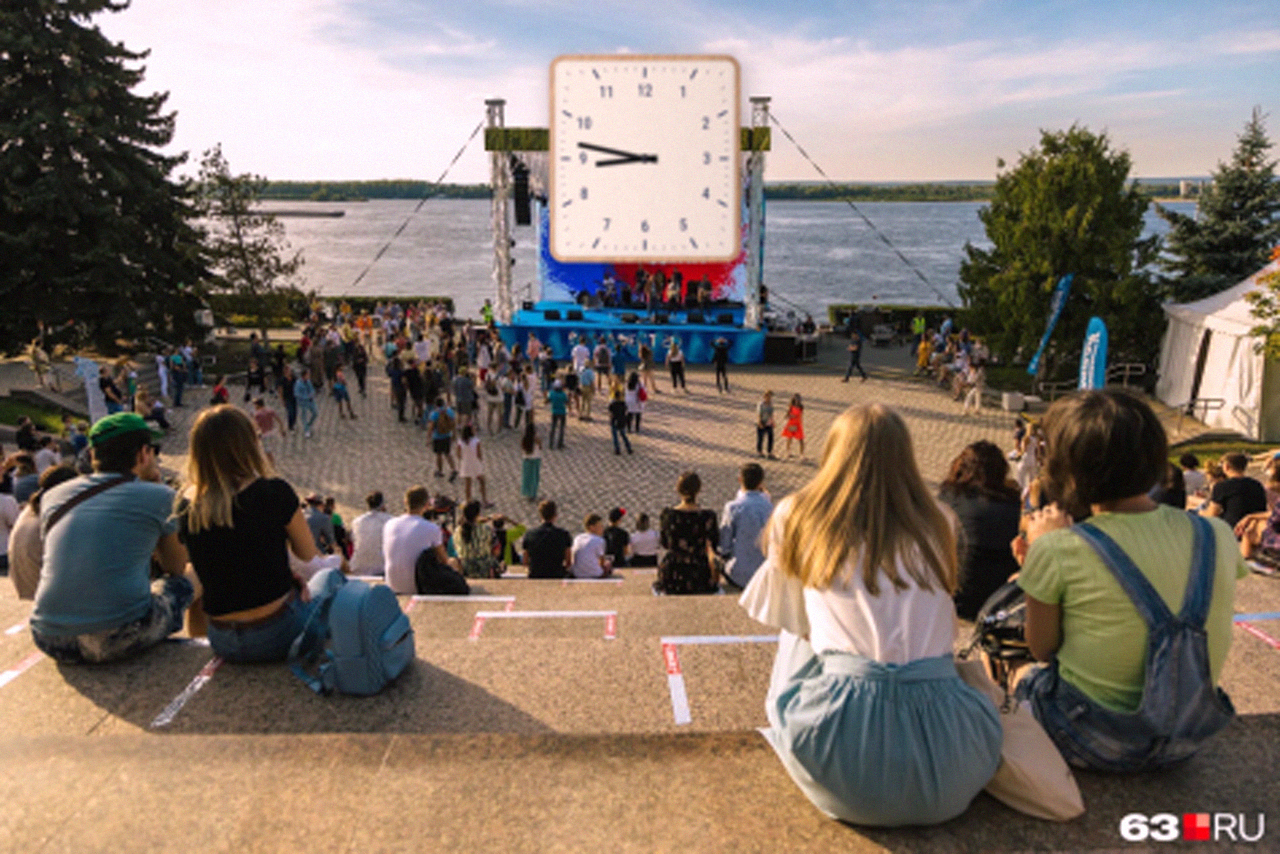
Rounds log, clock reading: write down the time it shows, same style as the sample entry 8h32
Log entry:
8h47
